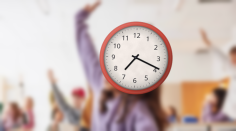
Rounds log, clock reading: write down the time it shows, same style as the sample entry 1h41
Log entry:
7h19
